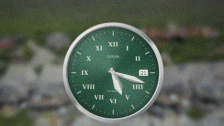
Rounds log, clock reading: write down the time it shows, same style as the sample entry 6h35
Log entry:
5h18
